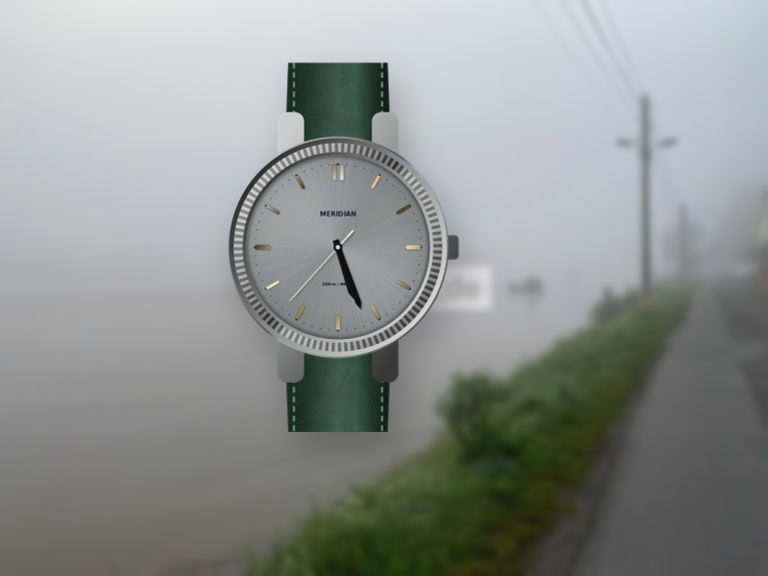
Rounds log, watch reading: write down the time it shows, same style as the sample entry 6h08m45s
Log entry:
5h26m37s
